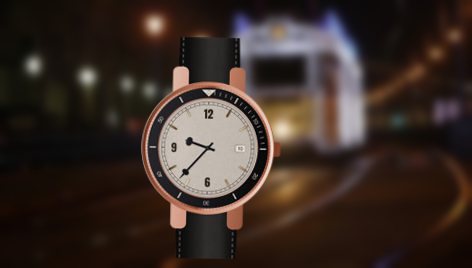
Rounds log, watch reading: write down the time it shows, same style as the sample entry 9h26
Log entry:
9h37
